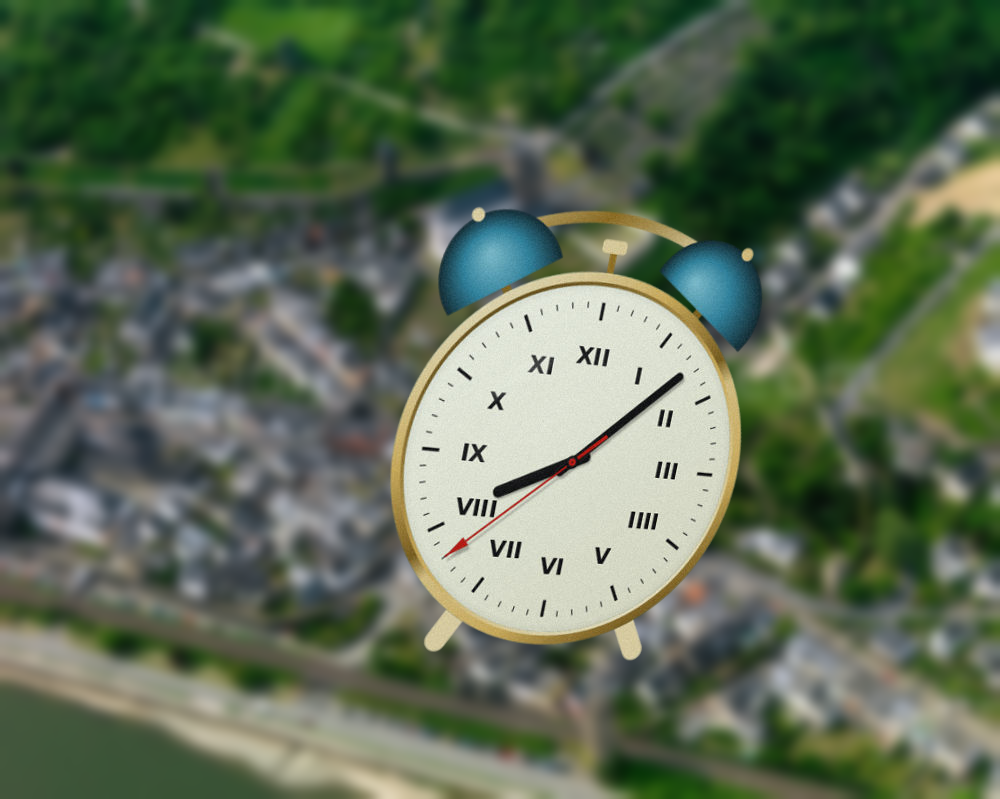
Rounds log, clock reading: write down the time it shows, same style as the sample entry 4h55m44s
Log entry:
8h07m38s
